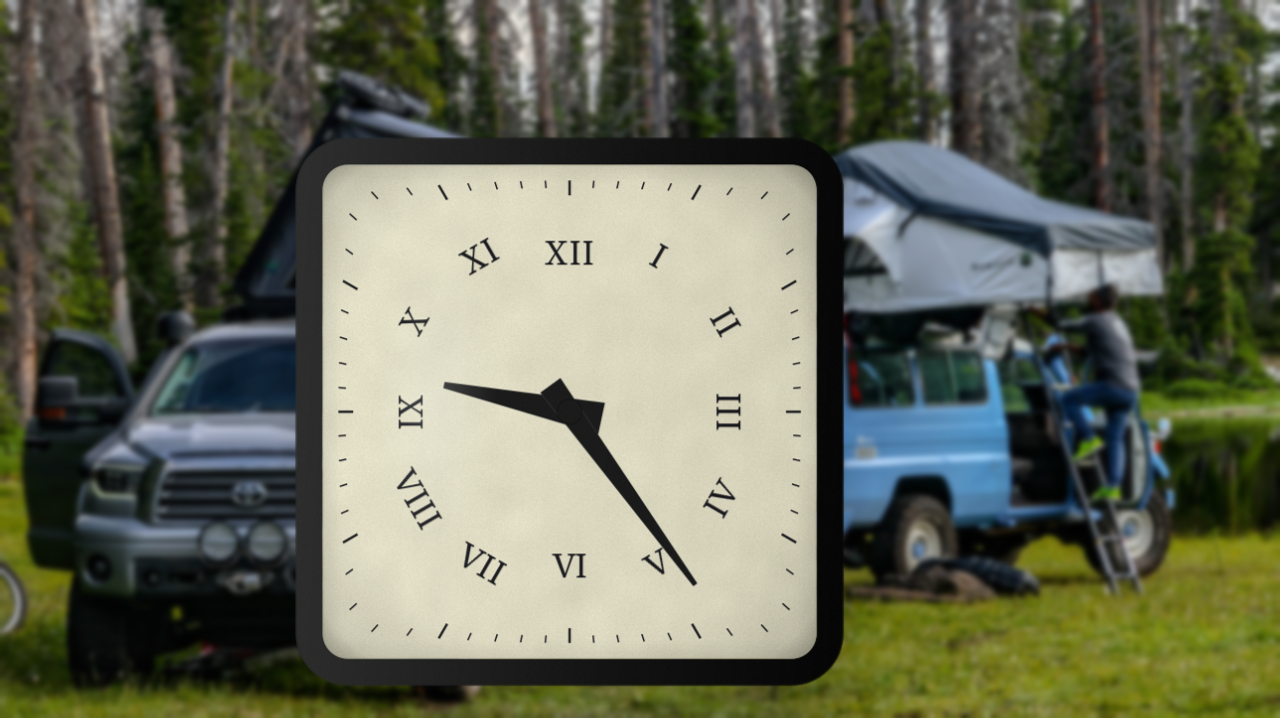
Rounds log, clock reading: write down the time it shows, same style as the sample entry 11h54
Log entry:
9h24
